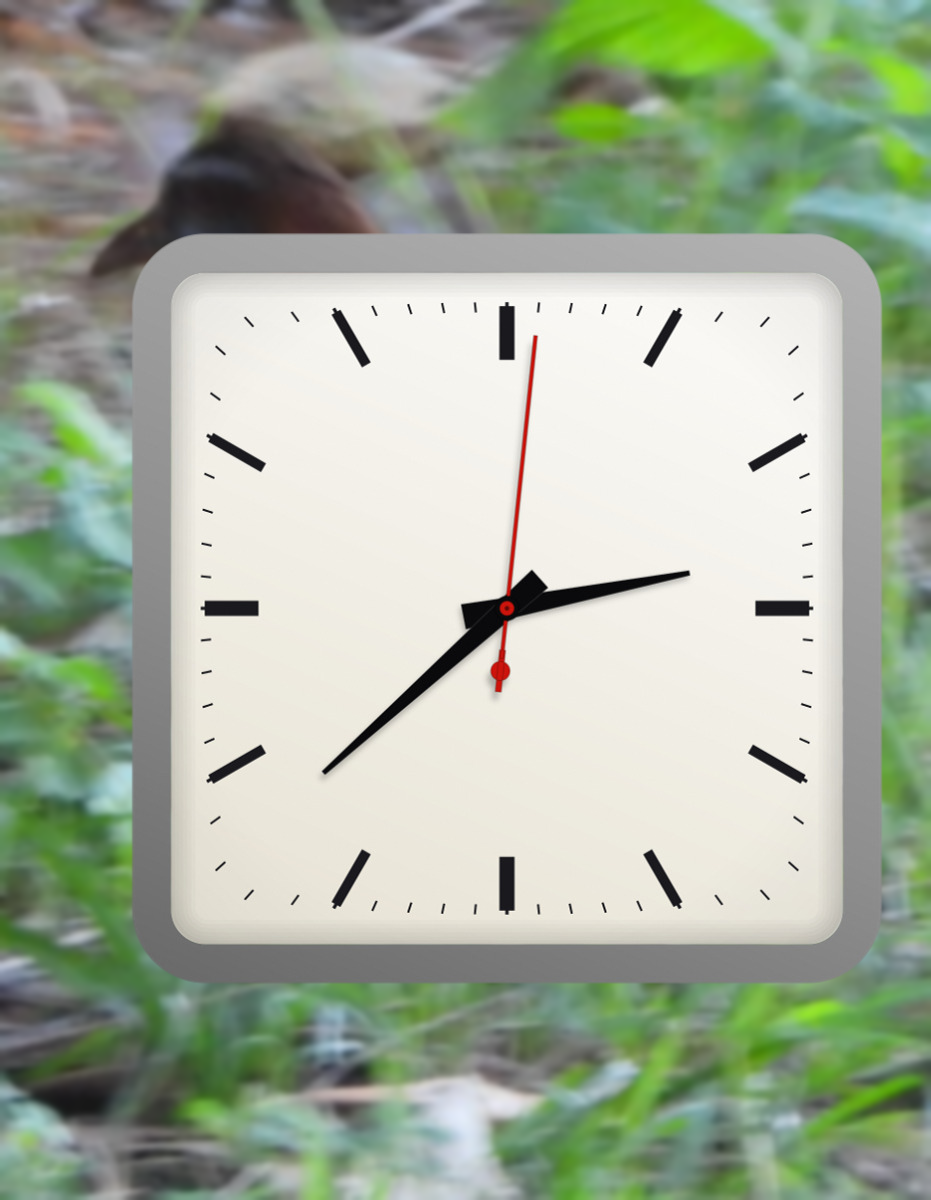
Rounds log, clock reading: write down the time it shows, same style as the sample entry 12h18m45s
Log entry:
2h38m01s
